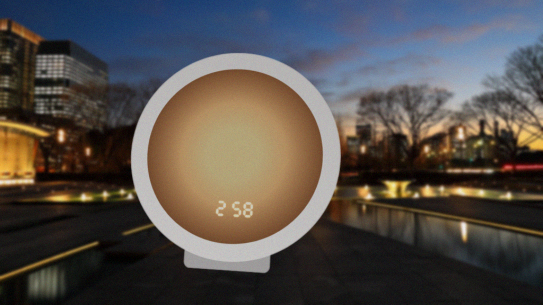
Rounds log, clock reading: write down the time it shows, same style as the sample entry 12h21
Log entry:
2h58
